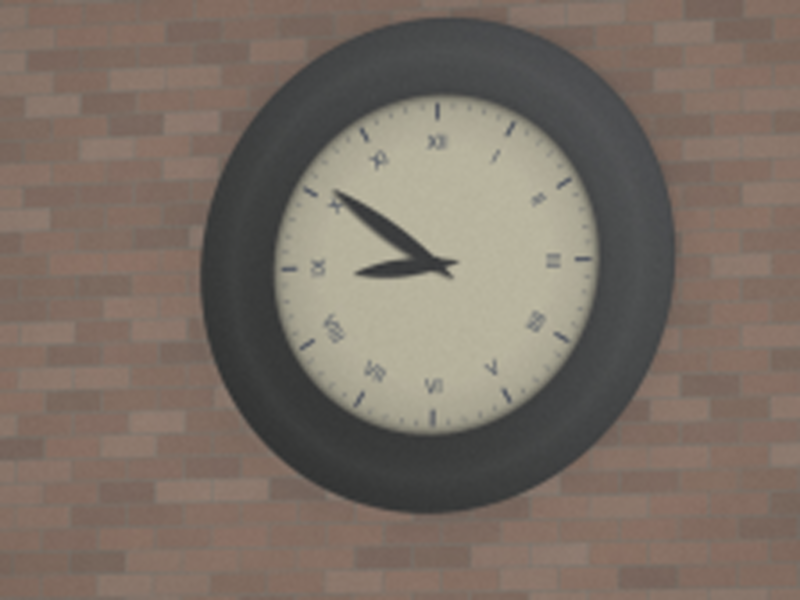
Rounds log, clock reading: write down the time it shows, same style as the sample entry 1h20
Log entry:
8h51
